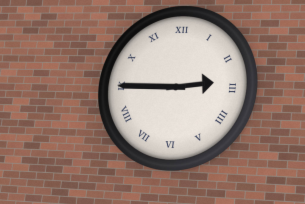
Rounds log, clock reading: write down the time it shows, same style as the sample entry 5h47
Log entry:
2h45
